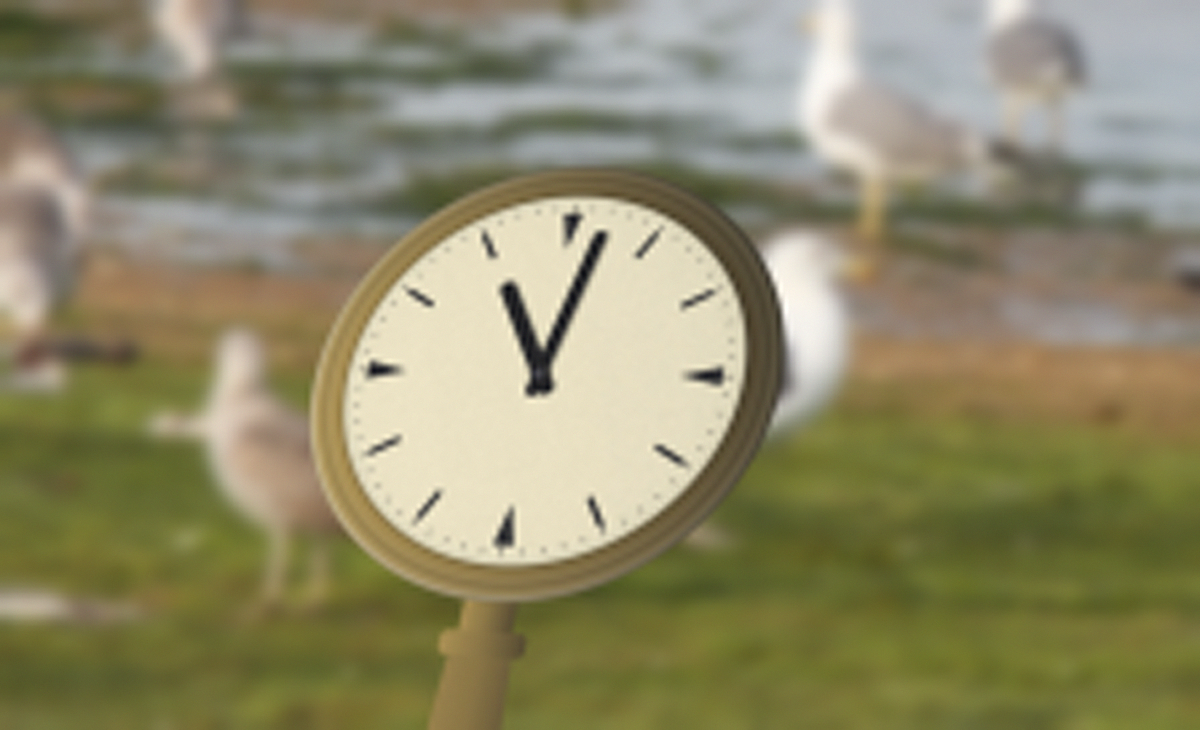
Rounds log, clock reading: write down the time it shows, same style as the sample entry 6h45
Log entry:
11h02
